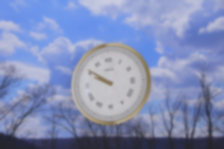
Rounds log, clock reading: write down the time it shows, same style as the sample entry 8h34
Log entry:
9h51
